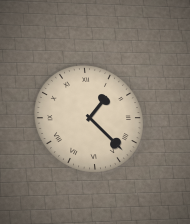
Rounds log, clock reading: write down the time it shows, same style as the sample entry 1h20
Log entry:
1h23
